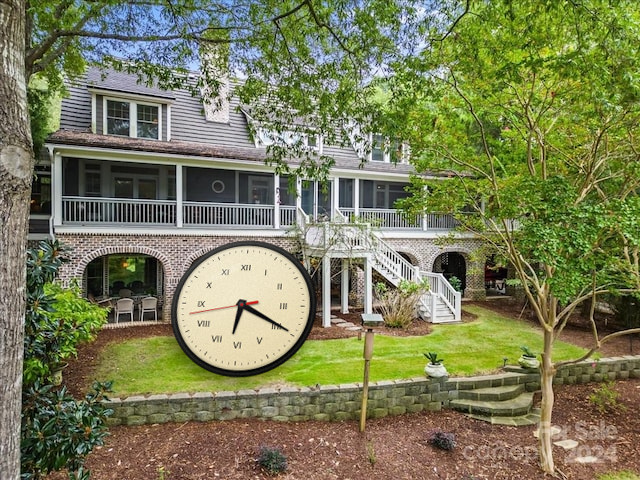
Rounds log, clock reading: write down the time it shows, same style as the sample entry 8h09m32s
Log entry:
6h19m43s
